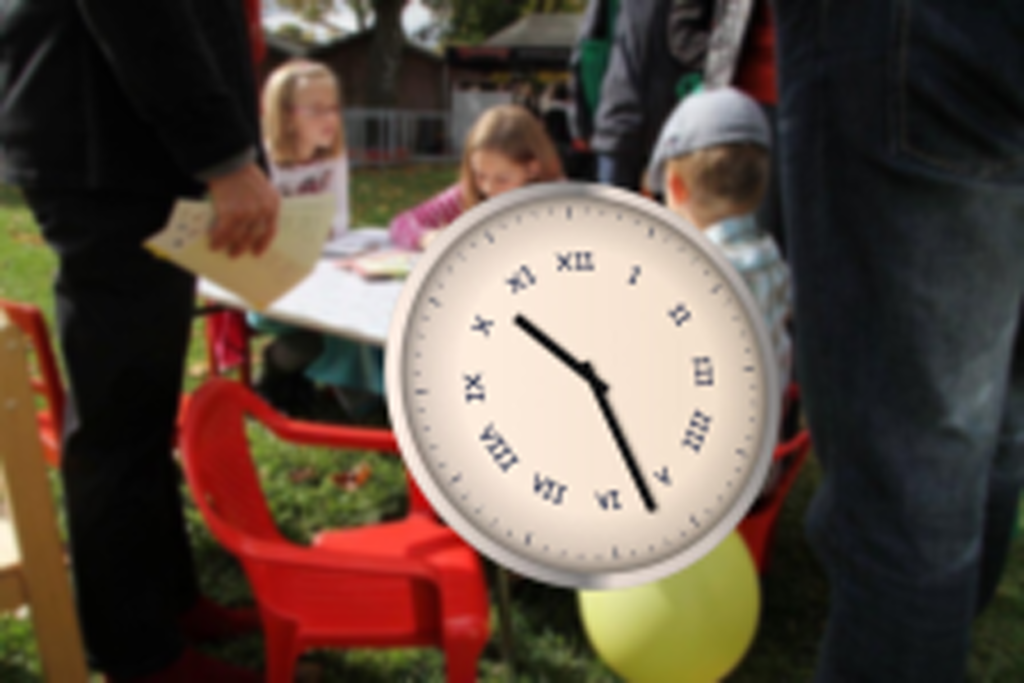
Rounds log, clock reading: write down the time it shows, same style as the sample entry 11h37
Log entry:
10h27
